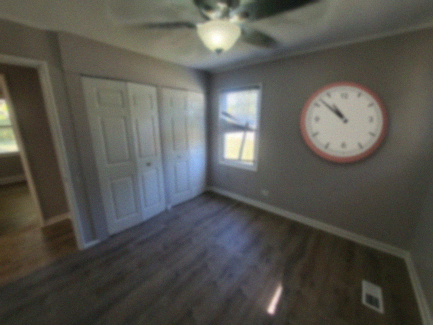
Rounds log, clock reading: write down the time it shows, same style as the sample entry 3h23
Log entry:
10h52
